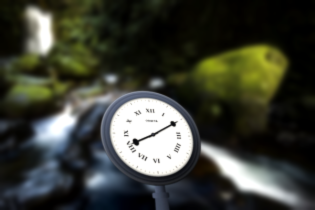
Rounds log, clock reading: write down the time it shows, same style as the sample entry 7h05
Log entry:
8h10
